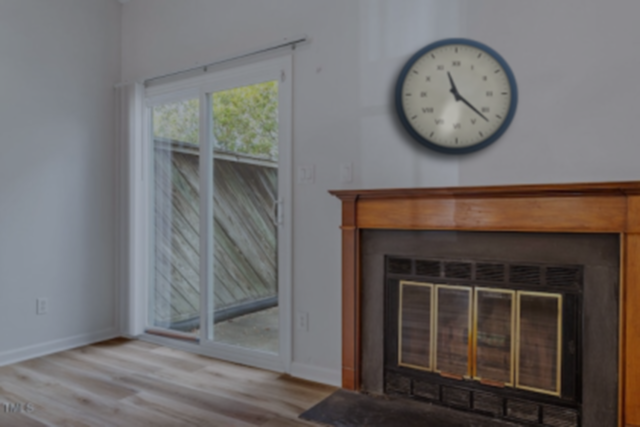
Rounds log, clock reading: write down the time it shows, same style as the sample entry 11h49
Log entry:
11h22
